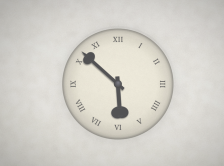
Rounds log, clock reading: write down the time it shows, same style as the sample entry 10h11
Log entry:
5h52
